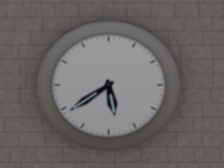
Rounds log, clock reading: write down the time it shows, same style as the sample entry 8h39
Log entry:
5h39
